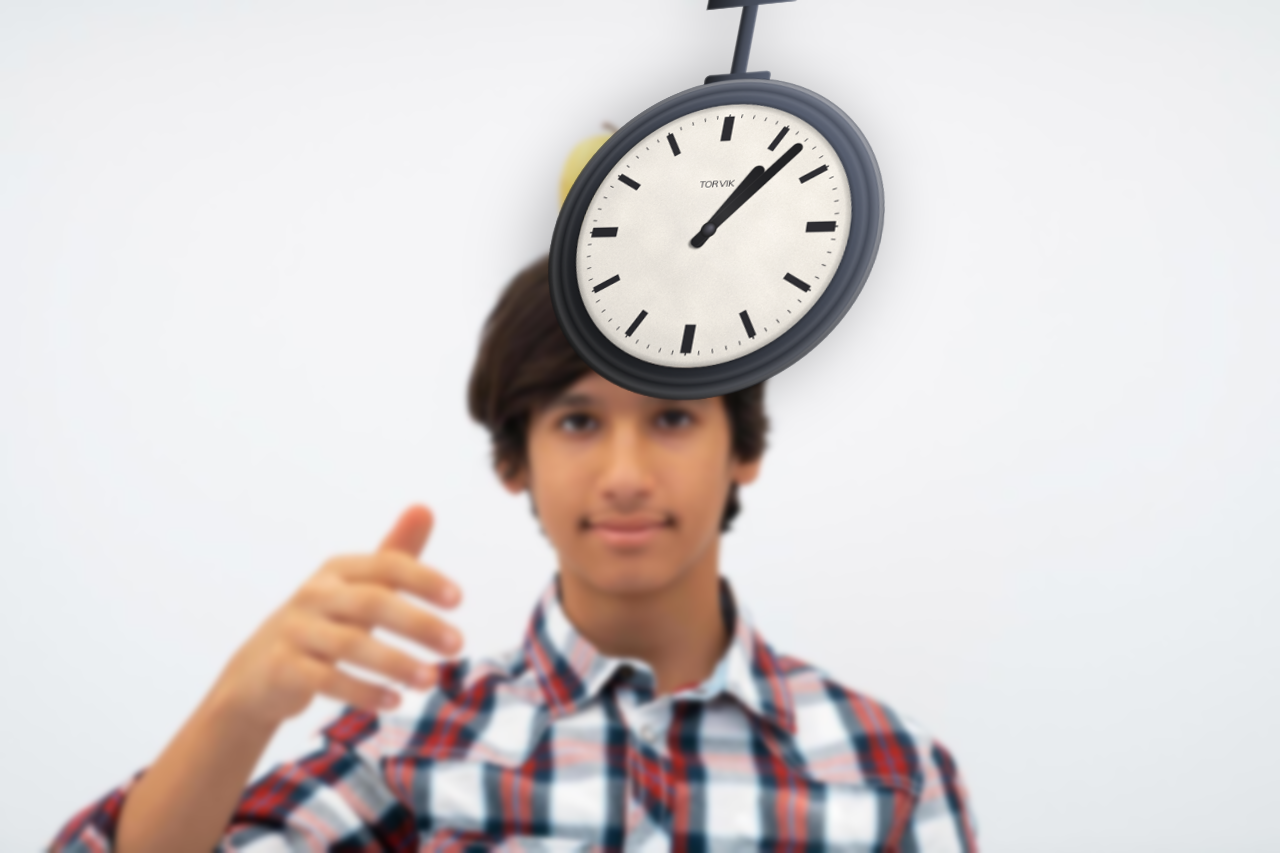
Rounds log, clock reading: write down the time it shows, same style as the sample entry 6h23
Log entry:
1h07
